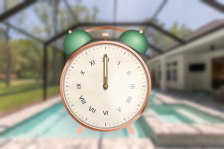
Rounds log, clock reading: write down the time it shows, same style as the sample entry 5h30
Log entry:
12h00
